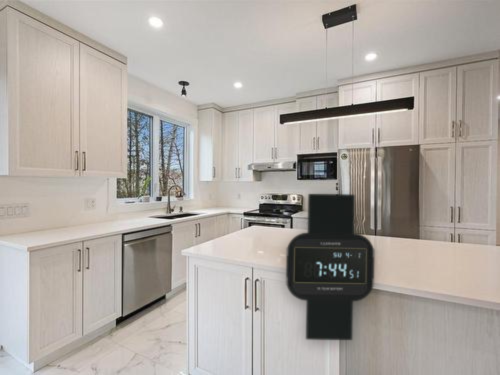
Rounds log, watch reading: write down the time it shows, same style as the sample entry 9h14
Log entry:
7h44
